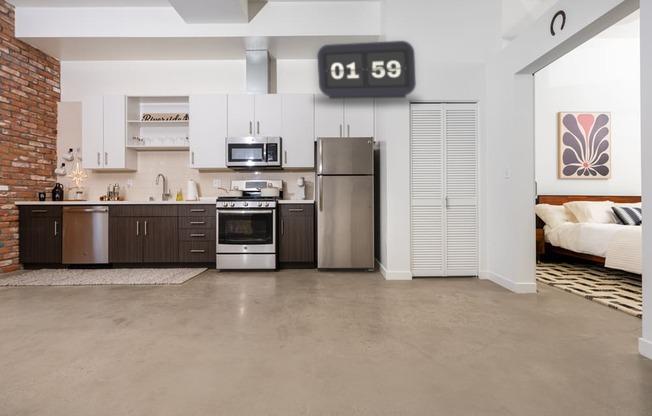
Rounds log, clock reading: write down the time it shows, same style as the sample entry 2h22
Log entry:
1h59
